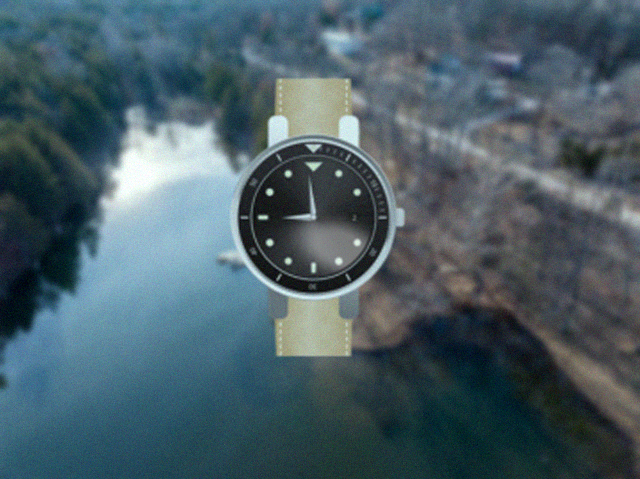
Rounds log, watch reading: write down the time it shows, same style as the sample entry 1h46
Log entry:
8h59
